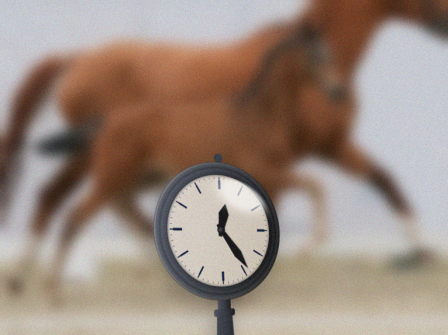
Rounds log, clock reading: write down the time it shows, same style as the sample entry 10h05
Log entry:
12h24
